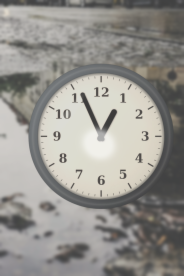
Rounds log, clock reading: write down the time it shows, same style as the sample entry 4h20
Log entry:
12h56
